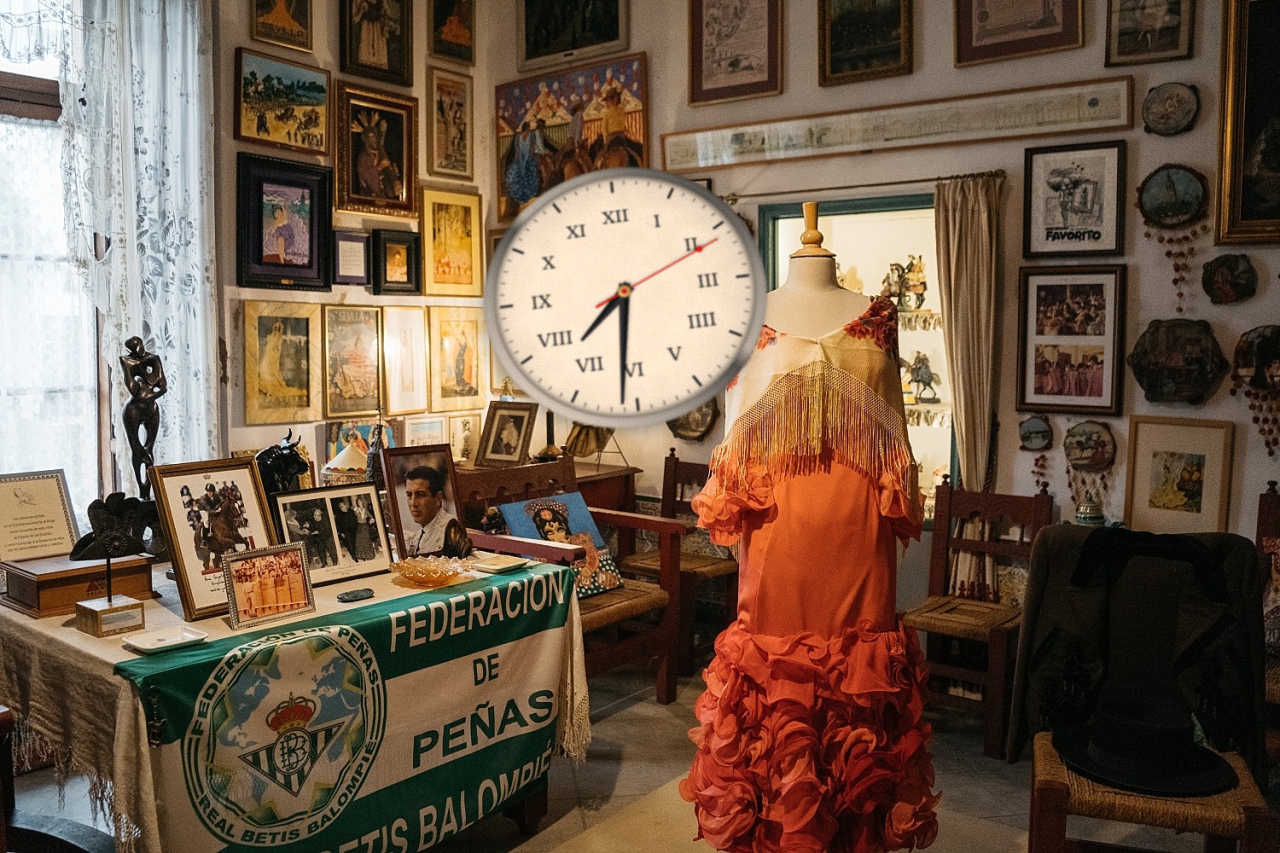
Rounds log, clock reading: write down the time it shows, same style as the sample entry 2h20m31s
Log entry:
7h31m11s
